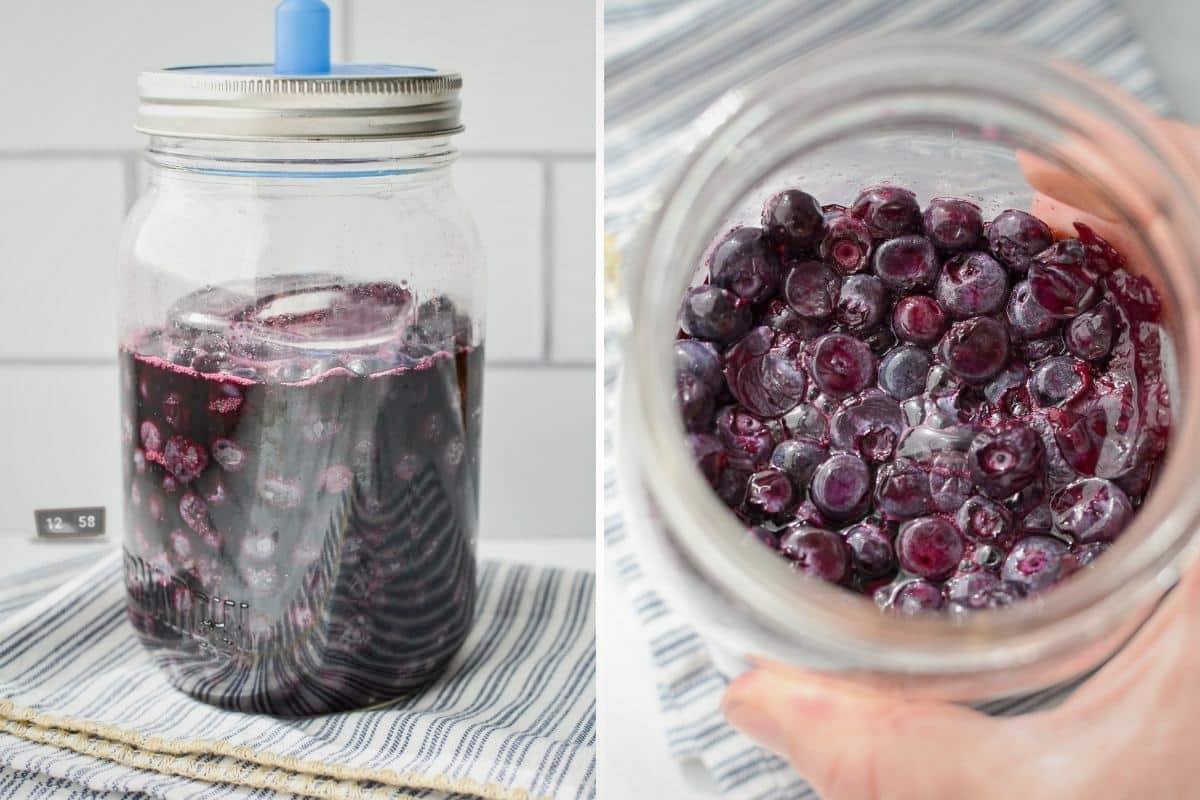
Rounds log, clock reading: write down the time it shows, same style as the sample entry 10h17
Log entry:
12h58
